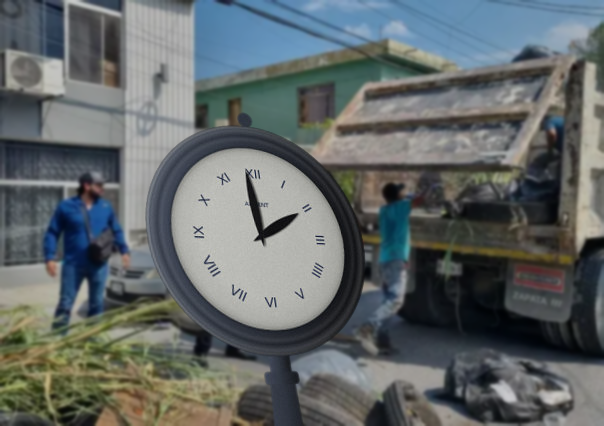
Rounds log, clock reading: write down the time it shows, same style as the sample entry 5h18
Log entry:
1h59
